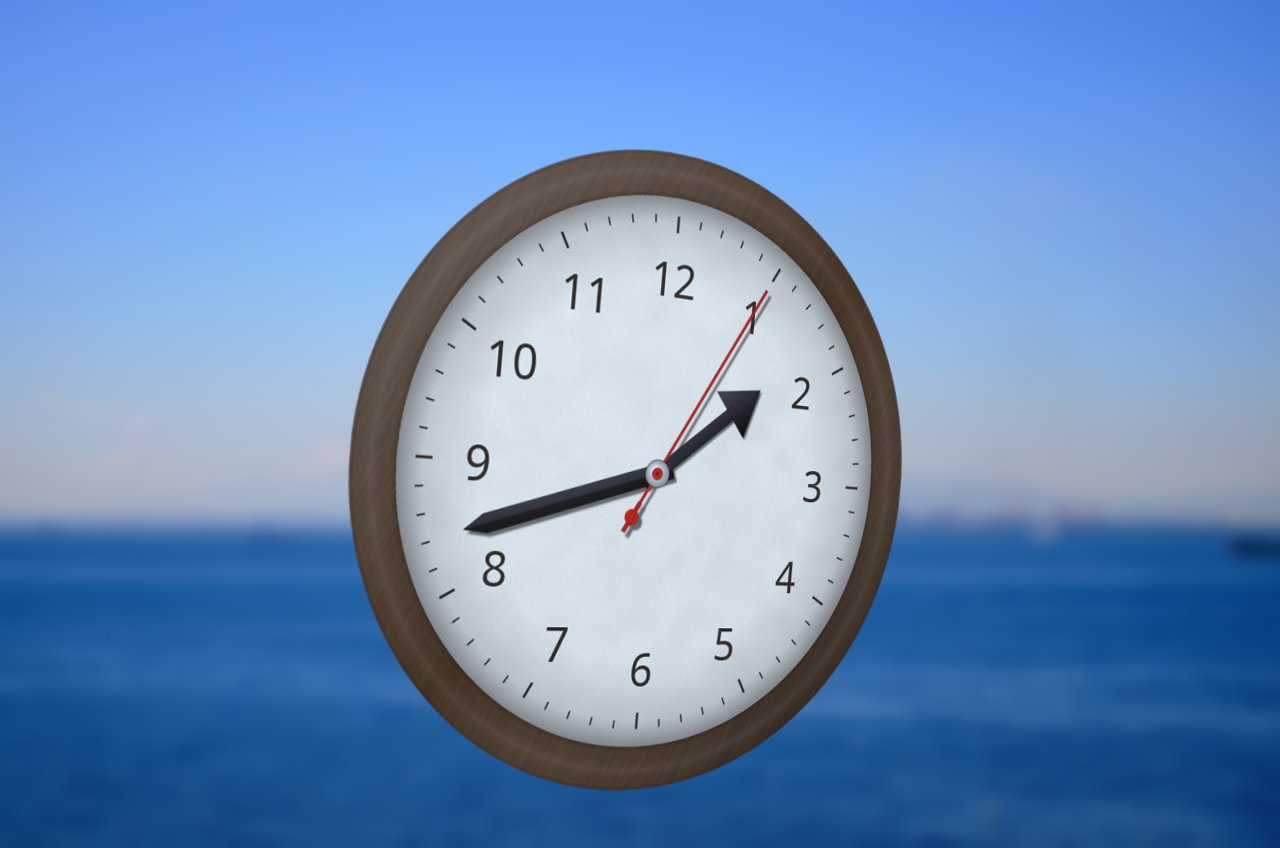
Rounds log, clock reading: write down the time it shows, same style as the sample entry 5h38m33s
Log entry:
1h42m05s
